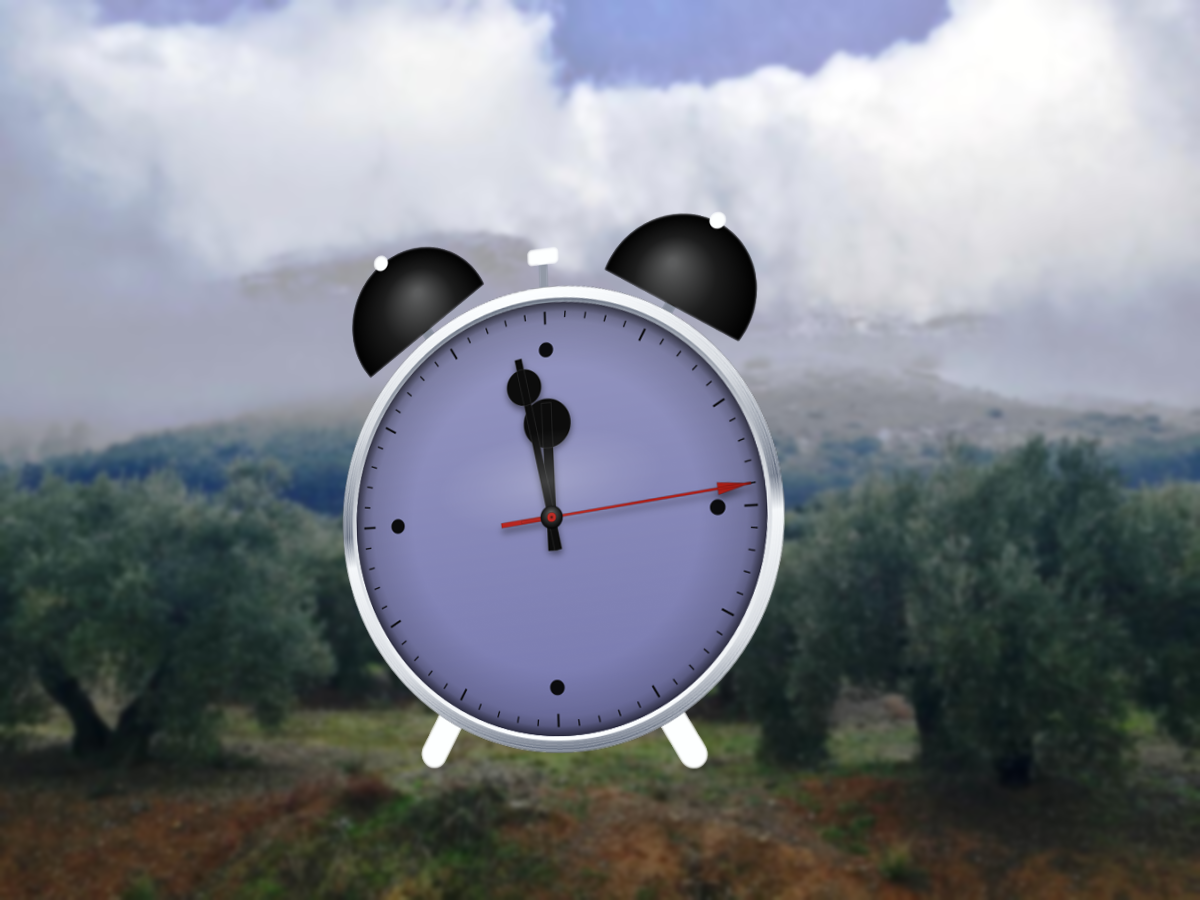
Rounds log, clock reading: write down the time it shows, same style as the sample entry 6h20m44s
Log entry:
11h58m14s
